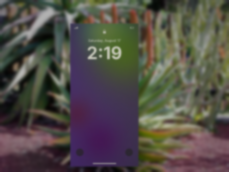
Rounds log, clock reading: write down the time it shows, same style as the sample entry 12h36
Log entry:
2h19
